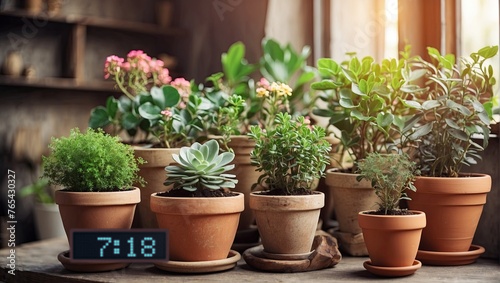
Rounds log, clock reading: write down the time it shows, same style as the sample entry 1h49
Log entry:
7h18
